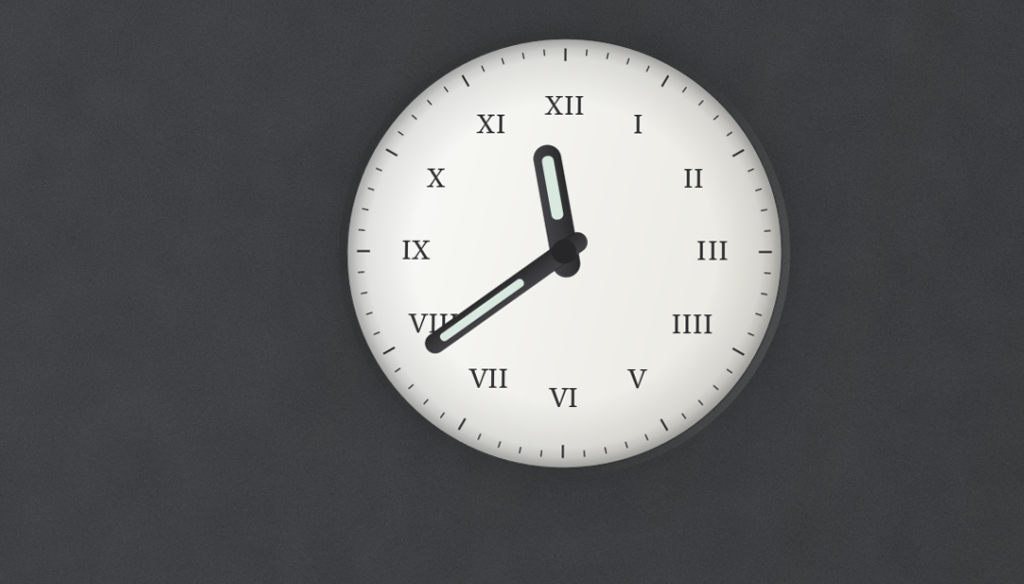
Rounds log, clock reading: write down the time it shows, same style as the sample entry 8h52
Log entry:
11h39
